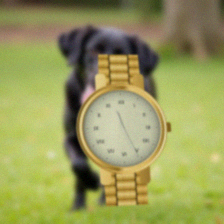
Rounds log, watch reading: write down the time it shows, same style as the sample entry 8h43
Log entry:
11h26
